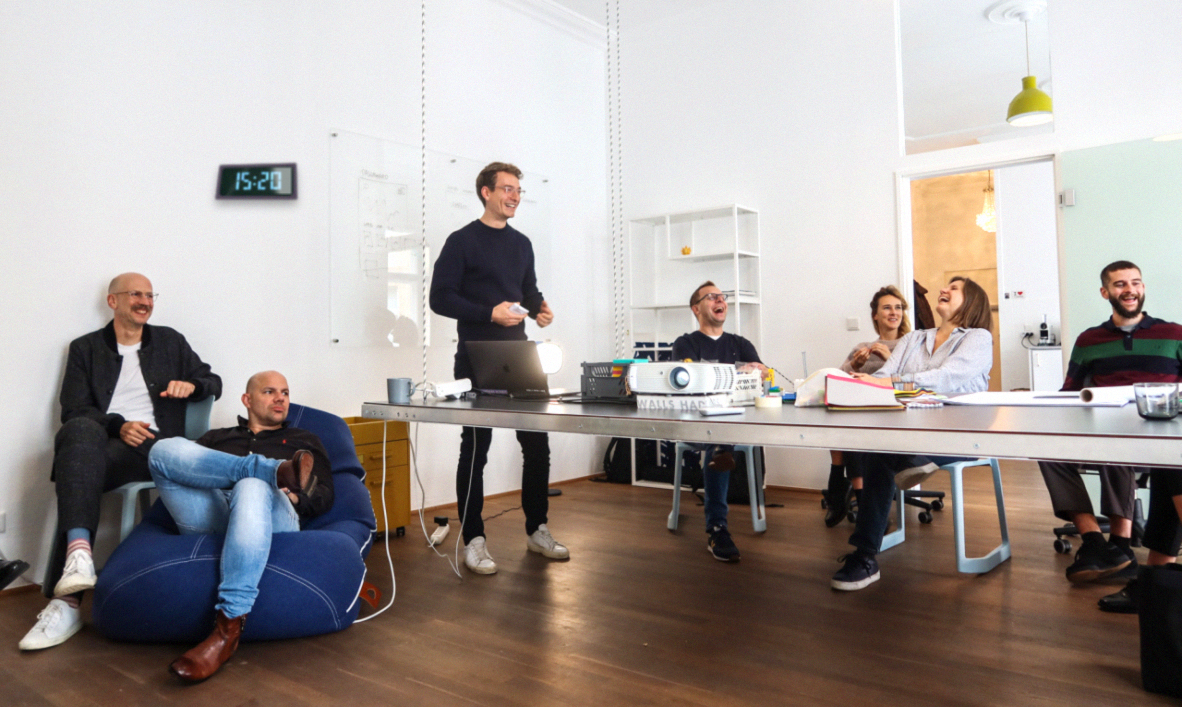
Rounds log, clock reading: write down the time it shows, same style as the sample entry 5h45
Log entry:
15h20
